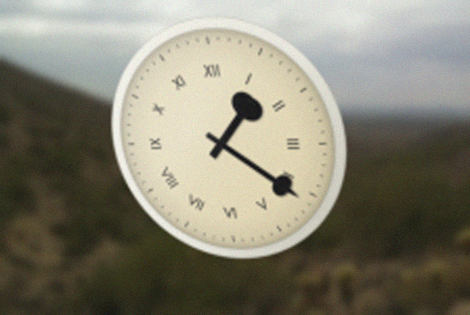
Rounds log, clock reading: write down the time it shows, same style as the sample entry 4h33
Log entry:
1h21
